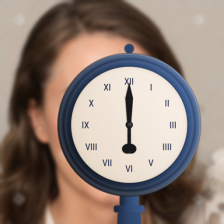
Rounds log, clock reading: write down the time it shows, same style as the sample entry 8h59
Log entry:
6h00
